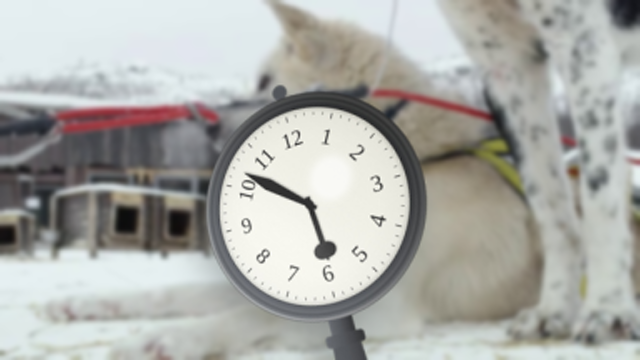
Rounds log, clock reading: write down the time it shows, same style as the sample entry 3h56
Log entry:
5h52
